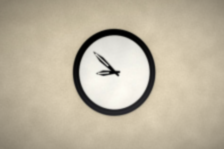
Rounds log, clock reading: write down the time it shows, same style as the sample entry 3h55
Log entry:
8h52
